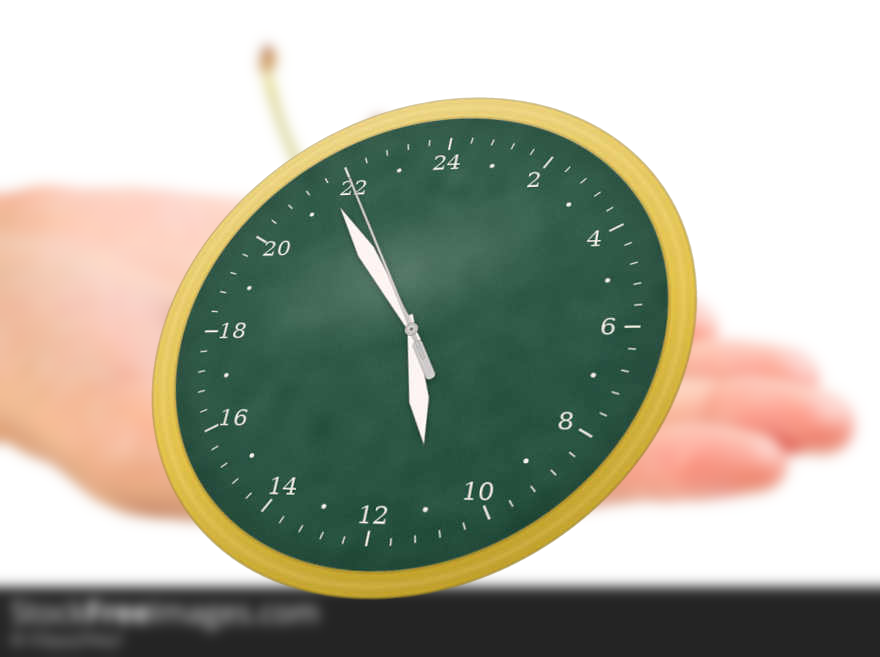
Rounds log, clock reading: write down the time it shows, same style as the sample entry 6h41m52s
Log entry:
10h53m55s
